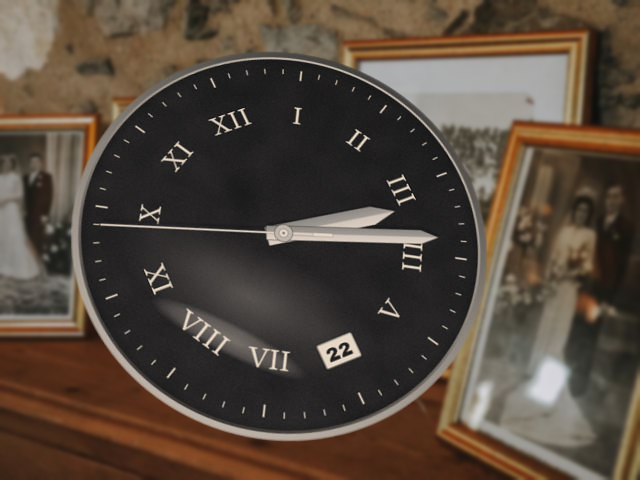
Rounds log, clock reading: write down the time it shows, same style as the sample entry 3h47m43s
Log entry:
3h18m49s
